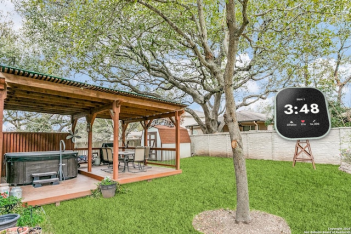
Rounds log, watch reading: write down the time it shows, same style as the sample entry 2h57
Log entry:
3h48
